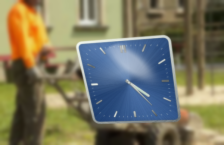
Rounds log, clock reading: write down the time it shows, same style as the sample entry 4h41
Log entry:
4h24
